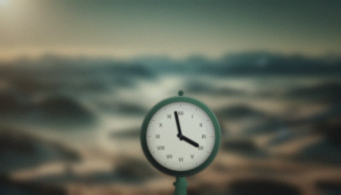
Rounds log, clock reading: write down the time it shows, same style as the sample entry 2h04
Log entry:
3h58
